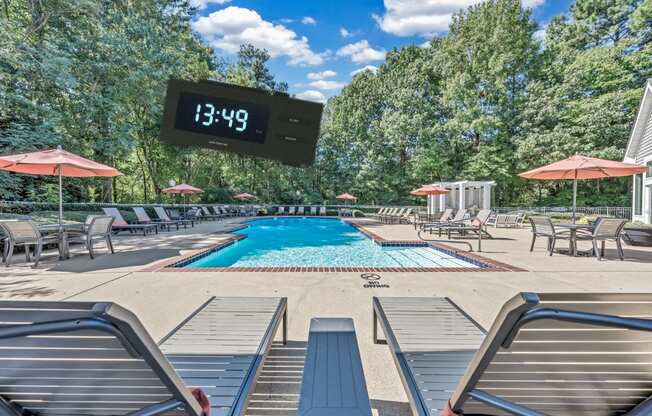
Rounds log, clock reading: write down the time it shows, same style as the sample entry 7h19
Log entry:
13h49
